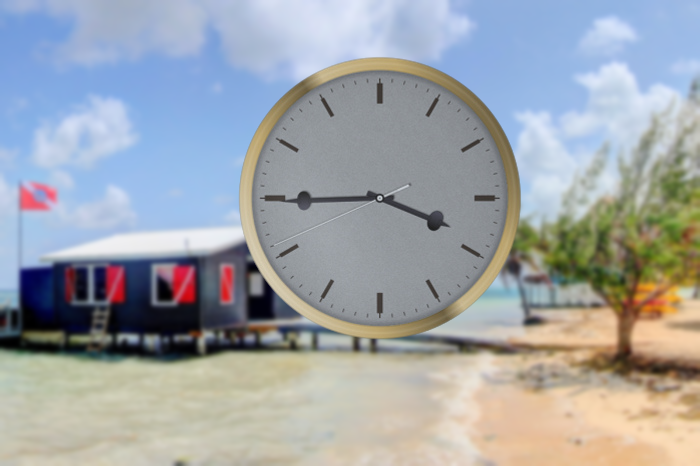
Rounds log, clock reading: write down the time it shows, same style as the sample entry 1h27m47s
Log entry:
3h44m41s
